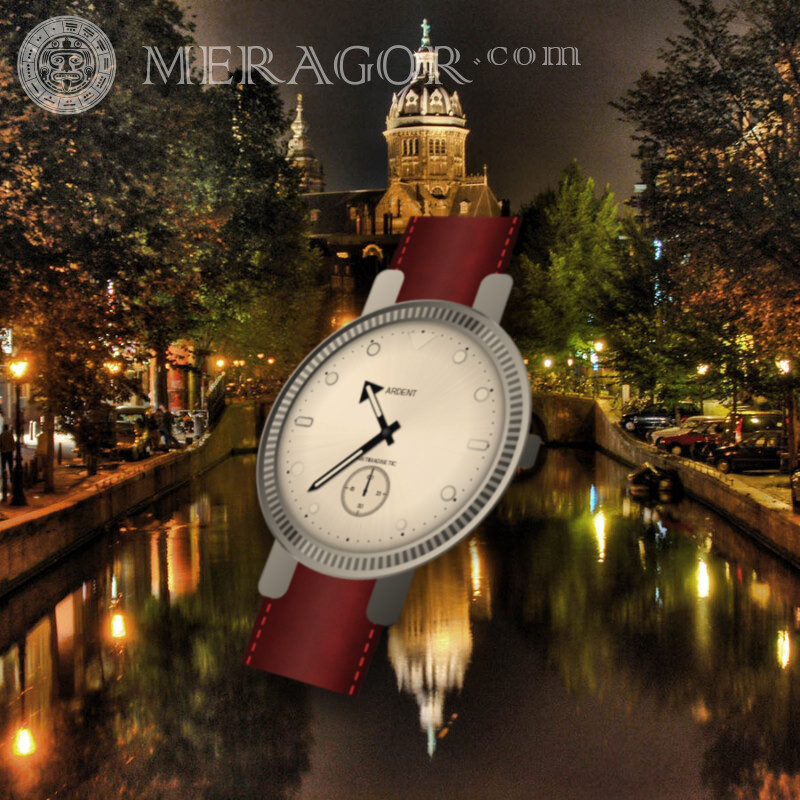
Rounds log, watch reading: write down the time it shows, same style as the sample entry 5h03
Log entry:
10h37
